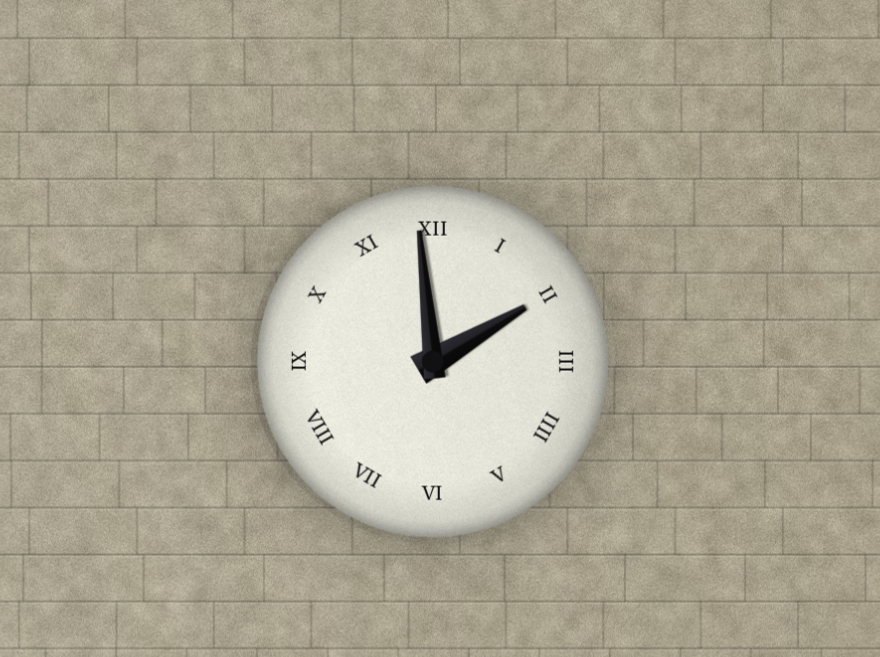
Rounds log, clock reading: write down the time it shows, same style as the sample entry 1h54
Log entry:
1h59
